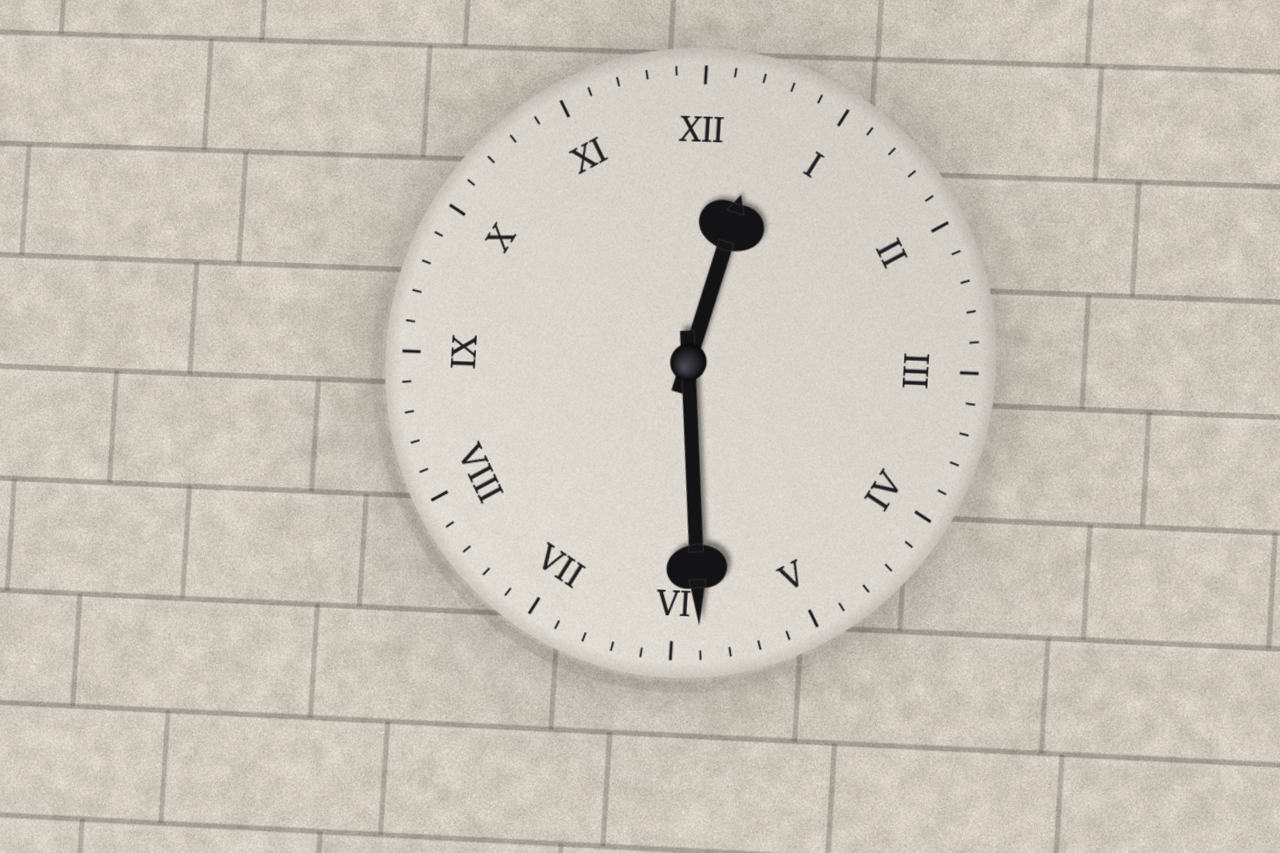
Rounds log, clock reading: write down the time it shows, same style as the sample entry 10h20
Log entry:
12h29
